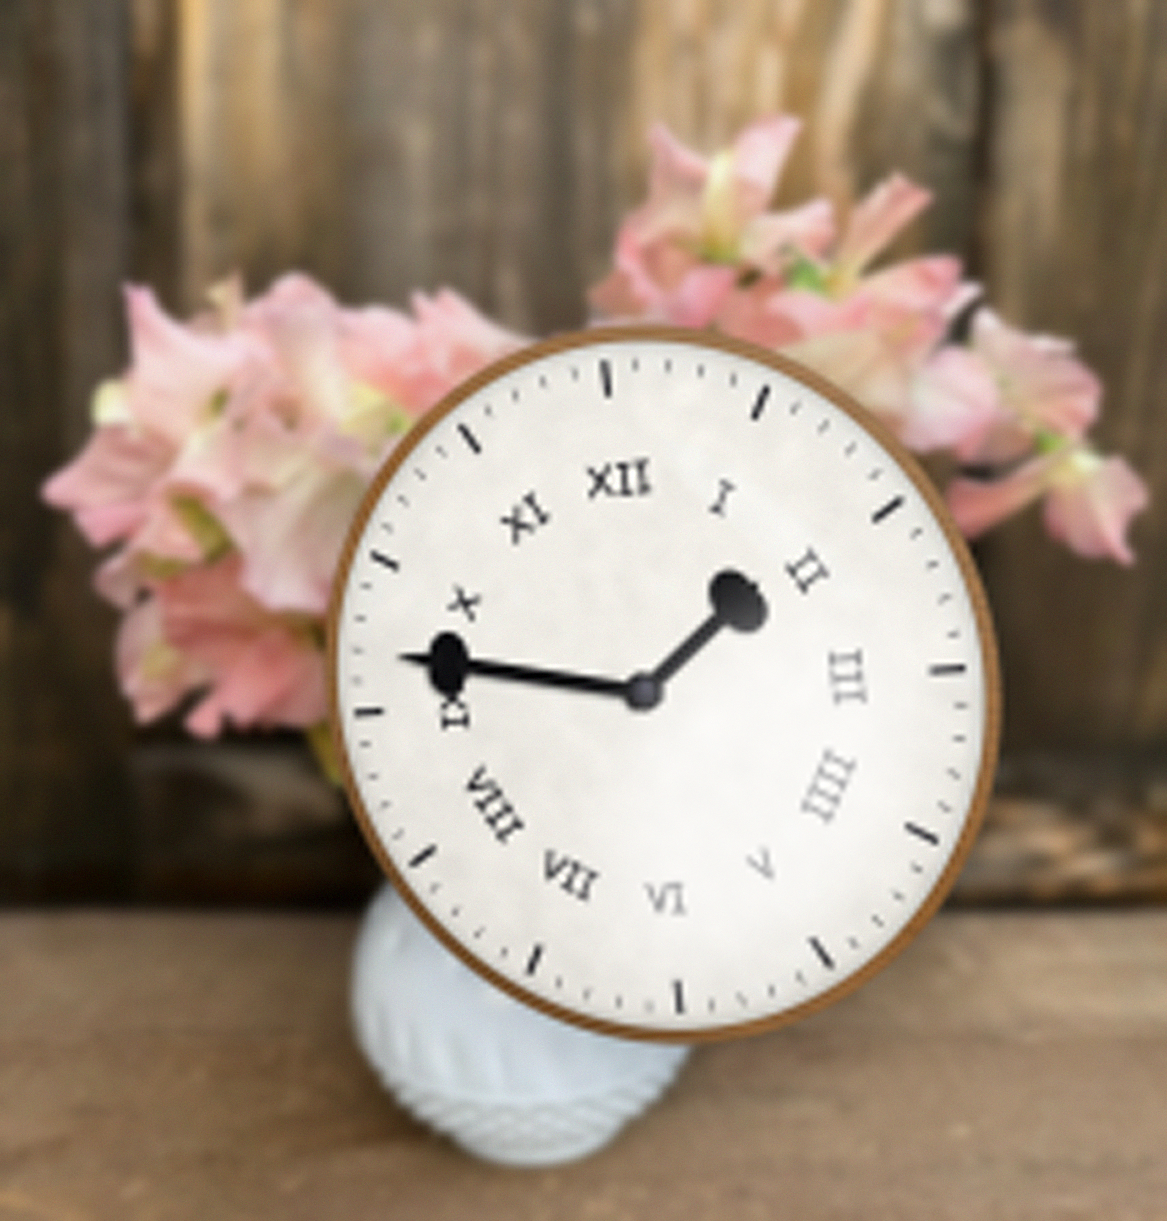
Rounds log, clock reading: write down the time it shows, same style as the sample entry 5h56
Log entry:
1h47
